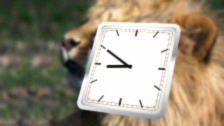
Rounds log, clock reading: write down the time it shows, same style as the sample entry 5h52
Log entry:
8h50
